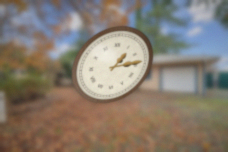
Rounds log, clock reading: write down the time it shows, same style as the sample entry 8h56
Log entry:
1h14
